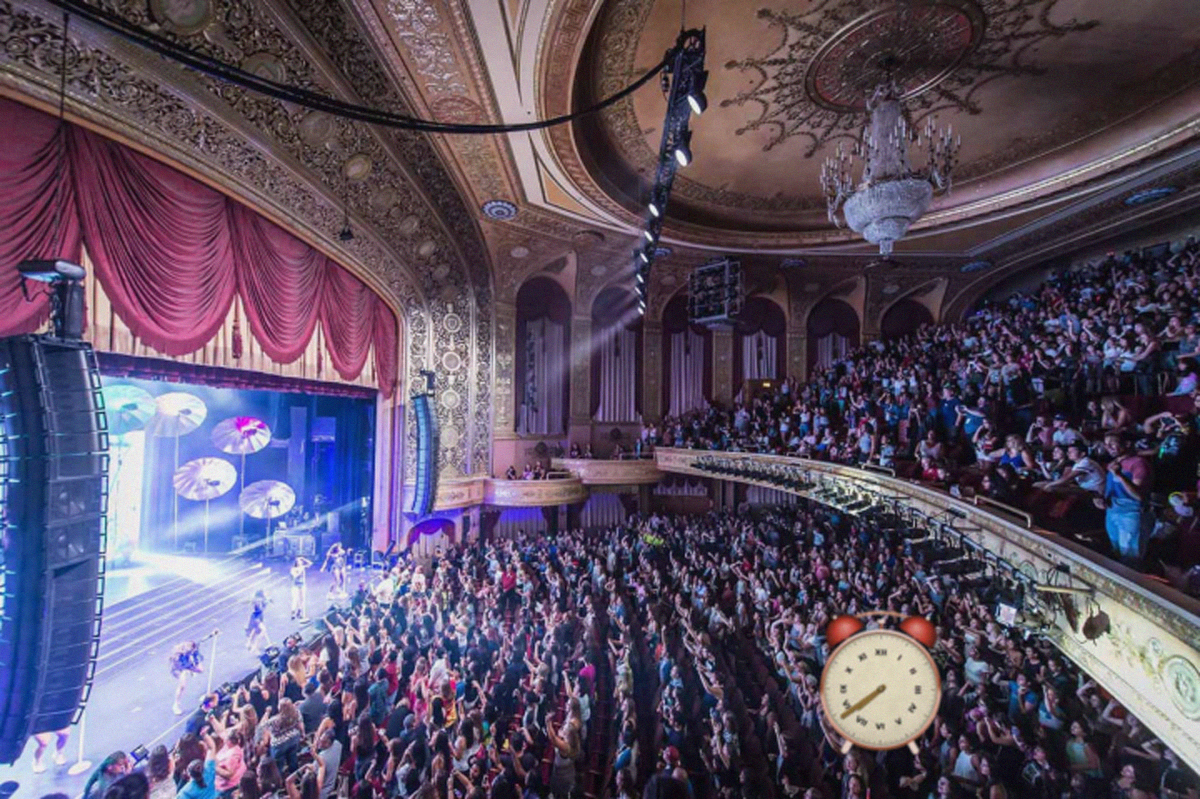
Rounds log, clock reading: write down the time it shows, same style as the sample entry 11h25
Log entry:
7h39
